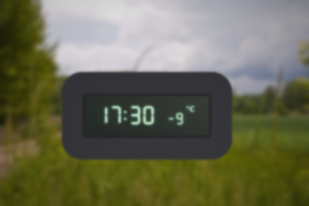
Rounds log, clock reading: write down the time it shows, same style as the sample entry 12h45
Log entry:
17h30
